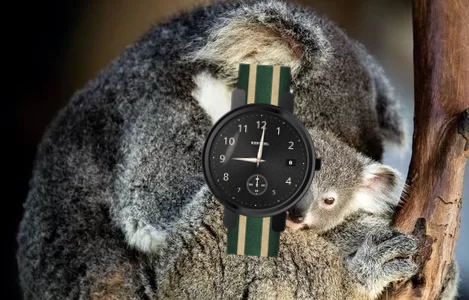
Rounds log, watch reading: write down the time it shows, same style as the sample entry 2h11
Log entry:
9h01
